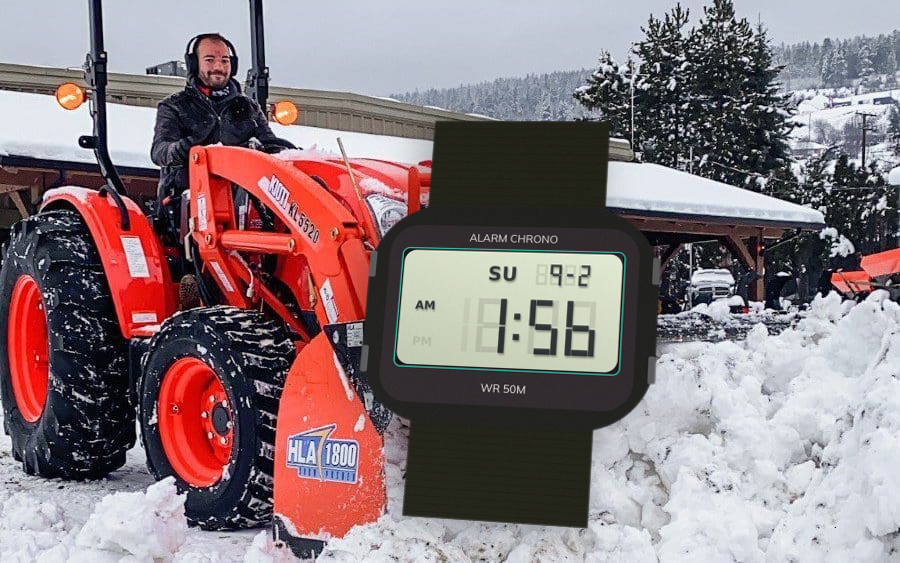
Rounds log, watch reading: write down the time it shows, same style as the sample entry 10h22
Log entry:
1h56
